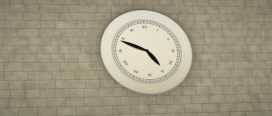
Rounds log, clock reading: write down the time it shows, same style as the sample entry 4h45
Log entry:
4h49
